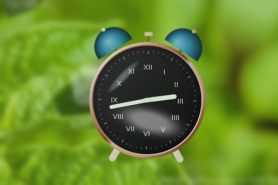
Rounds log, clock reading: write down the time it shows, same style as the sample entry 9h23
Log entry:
2h43
